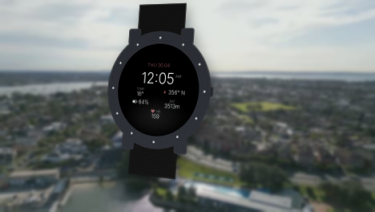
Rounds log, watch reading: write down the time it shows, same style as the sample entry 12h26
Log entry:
12h05
